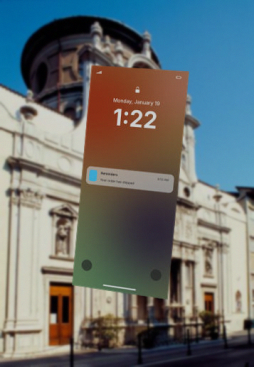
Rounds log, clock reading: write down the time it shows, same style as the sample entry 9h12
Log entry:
1h22
